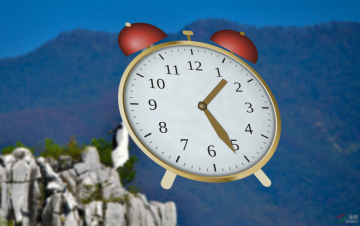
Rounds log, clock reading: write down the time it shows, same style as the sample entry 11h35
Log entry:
1h26
